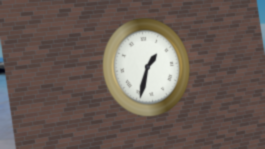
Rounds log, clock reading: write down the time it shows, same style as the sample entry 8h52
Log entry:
1h34
